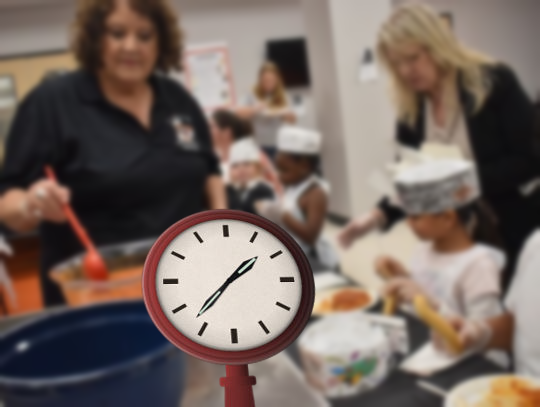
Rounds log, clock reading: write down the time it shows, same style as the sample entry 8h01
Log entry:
1h37
